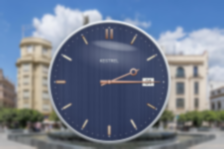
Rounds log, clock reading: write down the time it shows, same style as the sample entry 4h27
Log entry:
2h15
